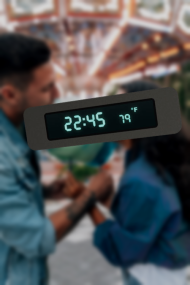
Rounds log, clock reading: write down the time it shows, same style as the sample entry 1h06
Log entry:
22h45
